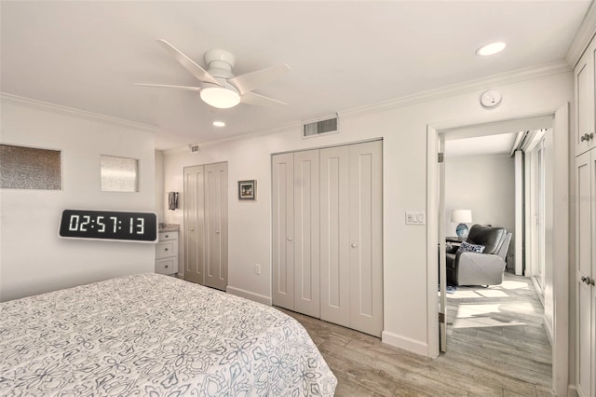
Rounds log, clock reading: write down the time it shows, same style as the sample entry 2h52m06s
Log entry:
2h57m13s
